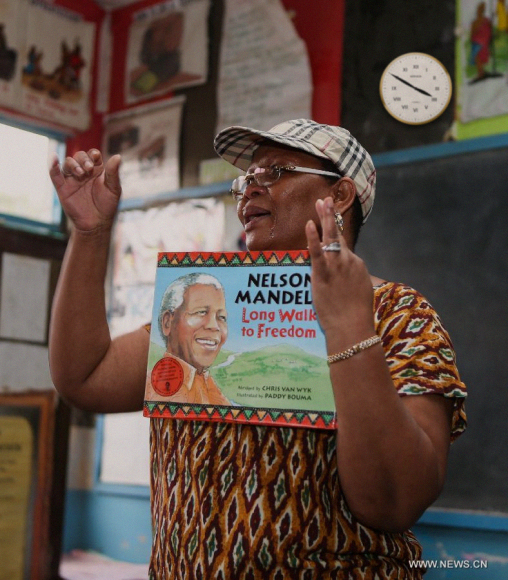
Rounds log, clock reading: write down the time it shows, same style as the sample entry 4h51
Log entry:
3h50
